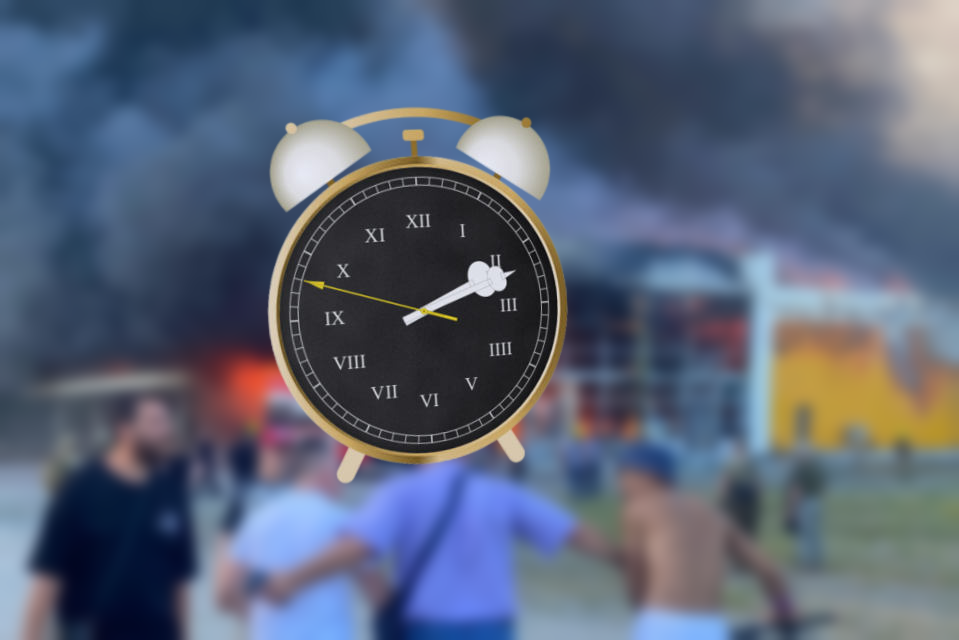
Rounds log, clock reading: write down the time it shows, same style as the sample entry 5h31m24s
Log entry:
2h11m48s
